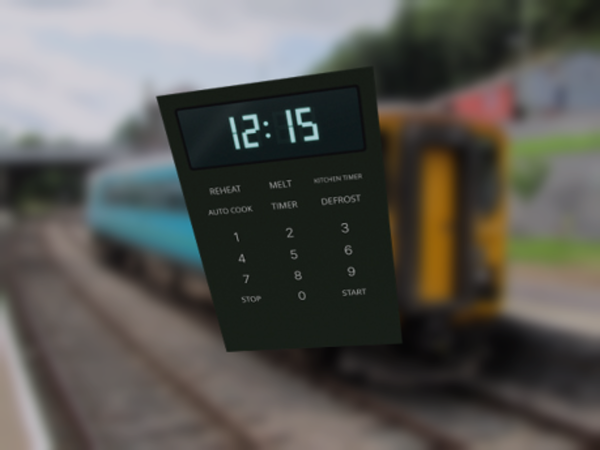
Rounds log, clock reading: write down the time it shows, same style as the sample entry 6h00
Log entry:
12h15
